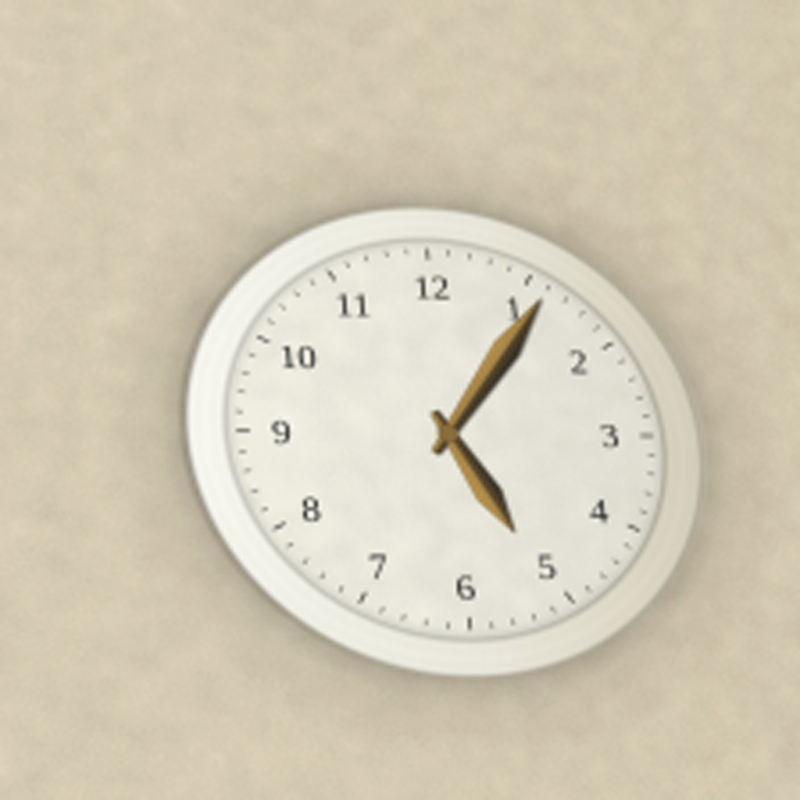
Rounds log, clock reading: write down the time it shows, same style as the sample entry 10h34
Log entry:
5h06
